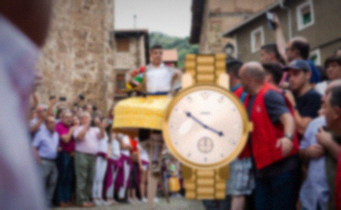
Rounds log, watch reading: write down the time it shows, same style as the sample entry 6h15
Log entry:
3h51
